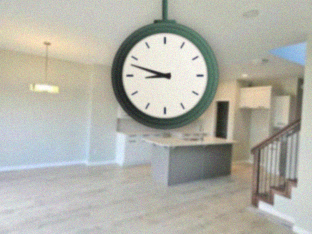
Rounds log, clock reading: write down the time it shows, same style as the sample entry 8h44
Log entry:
8h48
